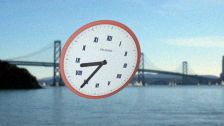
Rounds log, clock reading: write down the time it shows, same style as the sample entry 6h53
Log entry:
8h35
